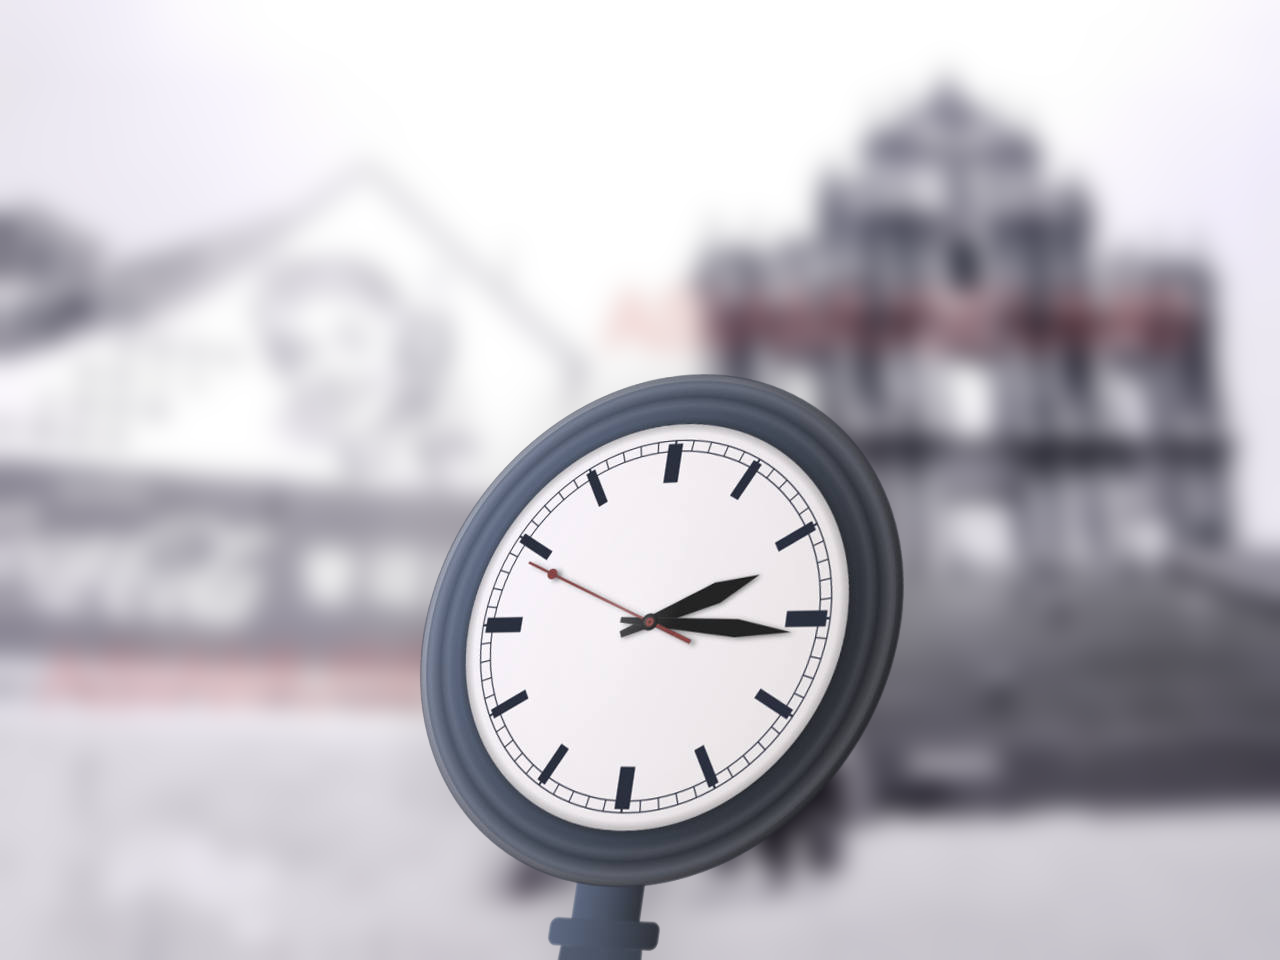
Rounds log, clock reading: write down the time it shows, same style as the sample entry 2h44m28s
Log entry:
2h15m49s
